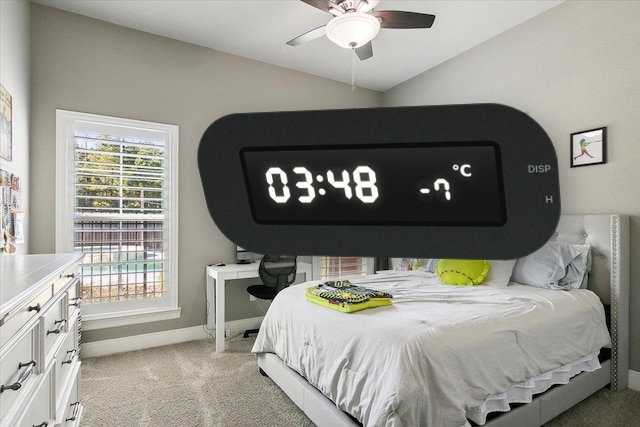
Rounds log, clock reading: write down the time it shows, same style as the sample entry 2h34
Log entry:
3h48
